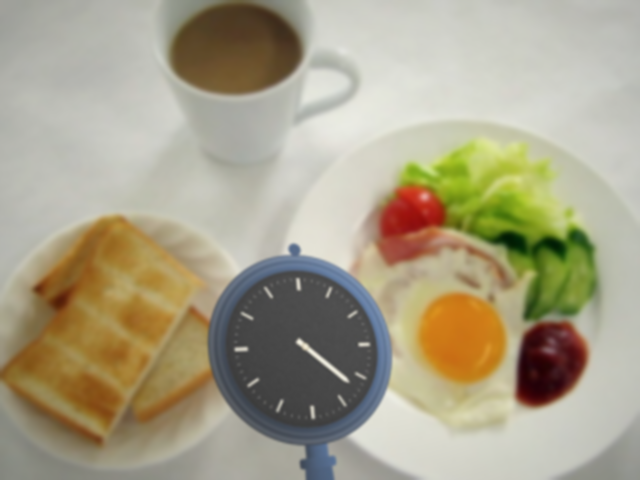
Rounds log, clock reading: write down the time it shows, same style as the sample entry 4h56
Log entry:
4h22
